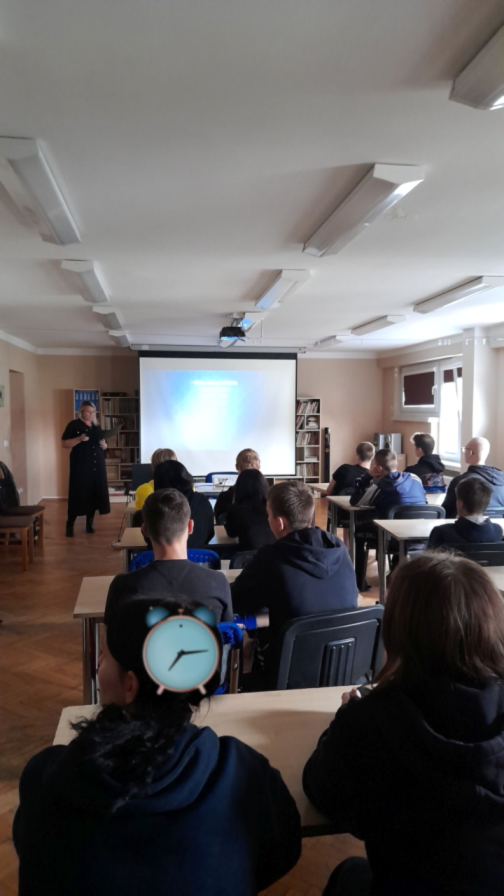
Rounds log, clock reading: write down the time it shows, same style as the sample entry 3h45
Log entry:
7h14
